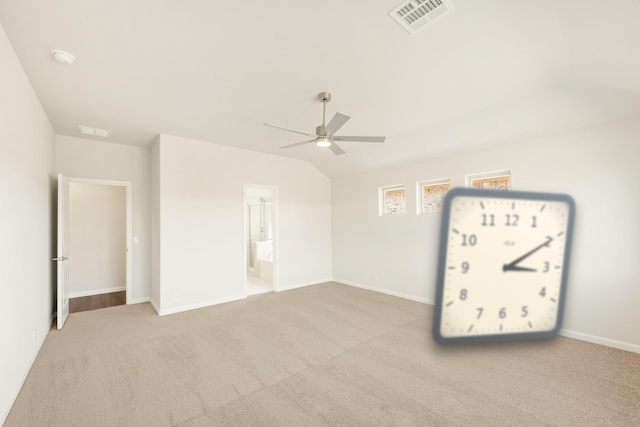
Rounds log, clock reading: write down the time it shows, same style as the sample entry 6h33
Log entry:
3h10
